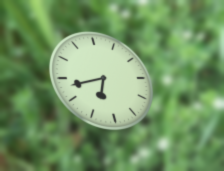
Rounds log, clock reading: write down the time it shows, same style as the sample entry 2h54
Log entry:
6h43
